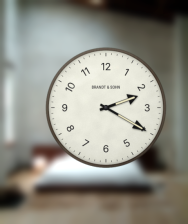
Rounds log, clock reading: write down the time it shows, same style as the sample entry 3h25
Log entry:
2h20
